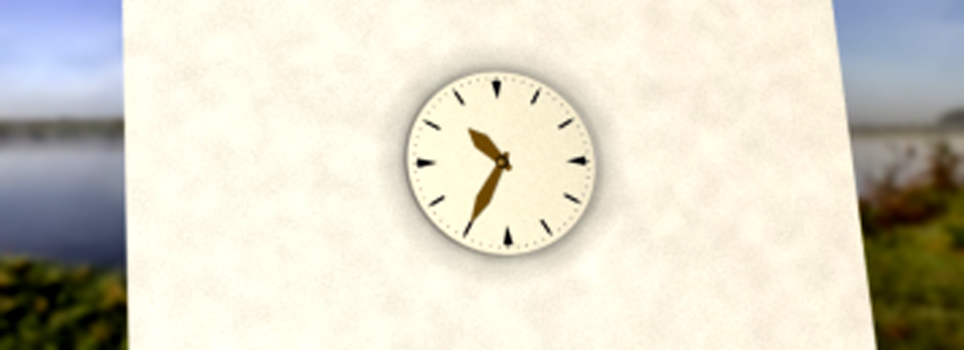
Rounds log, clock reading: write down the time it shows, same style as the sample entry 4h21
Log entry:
10h35
